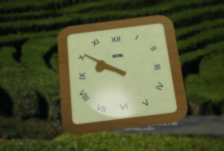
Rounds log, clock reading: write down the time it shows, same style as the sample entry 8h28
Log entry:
9h51
